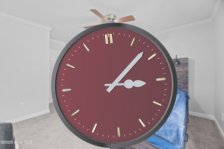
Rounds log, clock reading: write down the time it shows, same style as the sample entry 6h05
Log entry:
3h08
